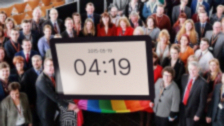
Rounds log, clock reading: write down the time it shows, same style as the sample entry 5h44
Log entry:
4h19
